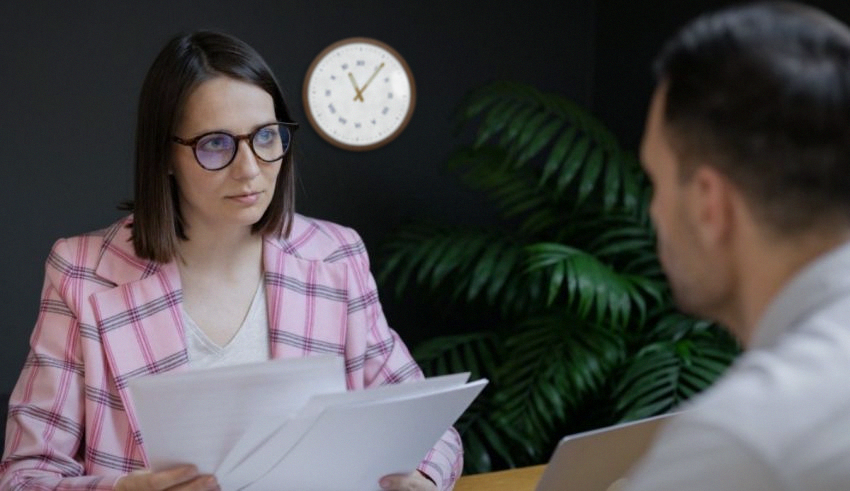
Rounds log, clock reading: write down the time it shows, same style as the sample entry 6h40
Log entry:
11h06
